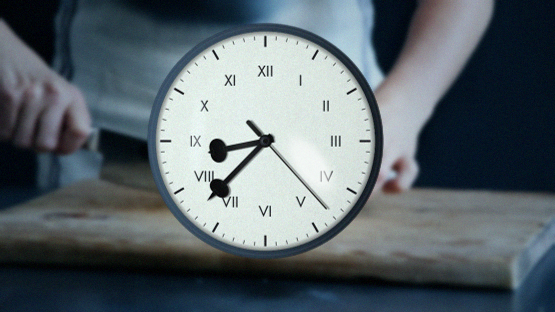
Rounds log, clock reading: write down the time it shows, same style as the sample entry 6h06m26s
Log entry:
8h37m23s
